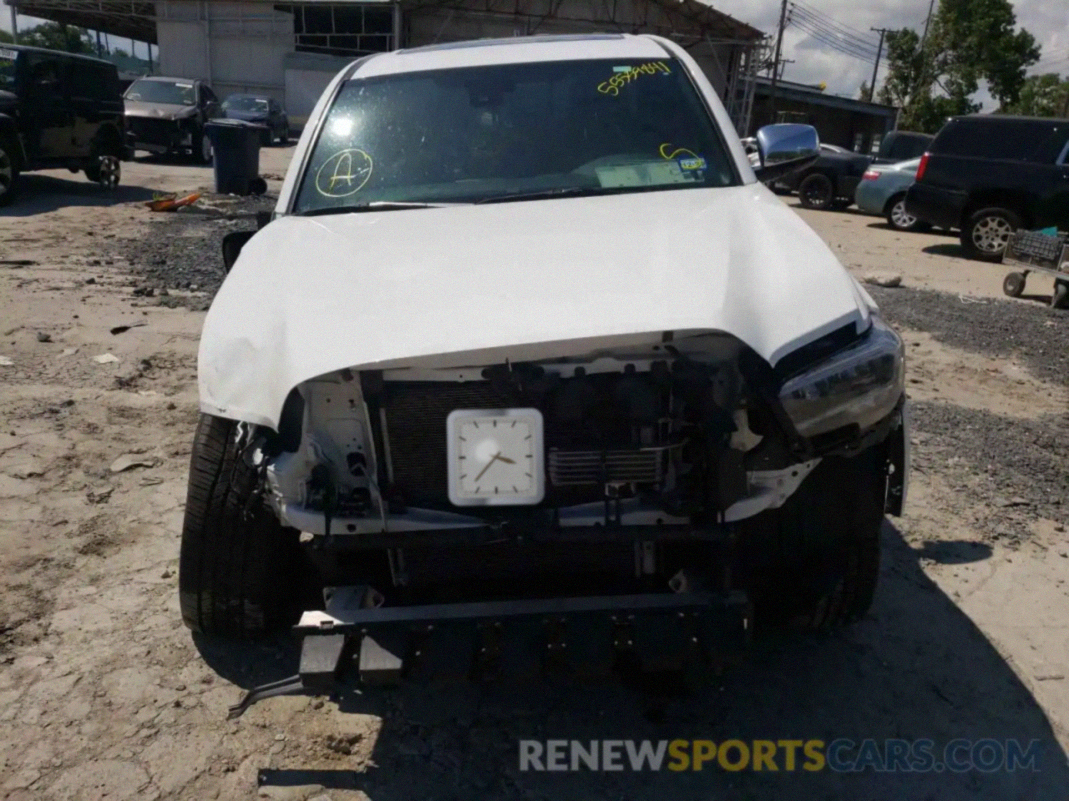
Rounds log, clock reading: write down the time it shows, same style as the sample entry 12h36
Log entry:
3h37
